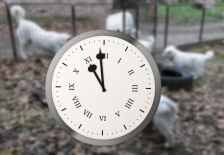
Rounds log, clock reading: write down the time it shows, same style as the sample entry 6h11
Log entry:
10h59
